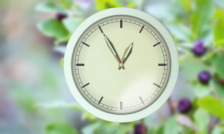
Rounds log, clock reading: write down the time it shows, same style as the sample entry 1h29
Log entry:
12h55
